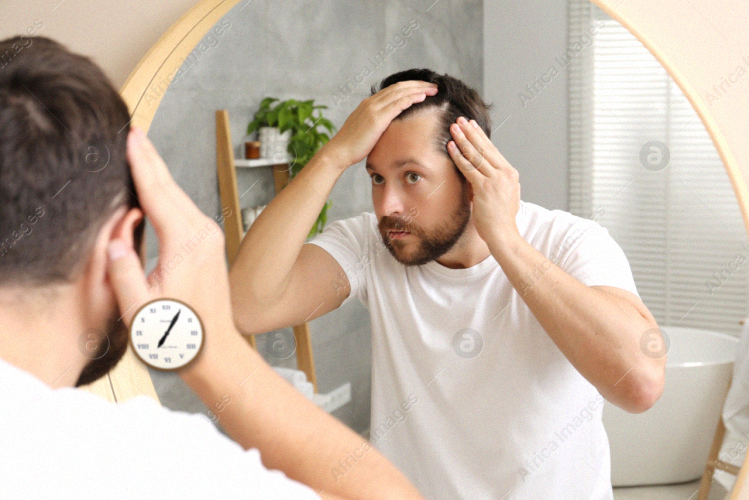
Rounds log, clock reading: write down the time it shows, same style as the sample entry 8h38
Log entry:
7h05
